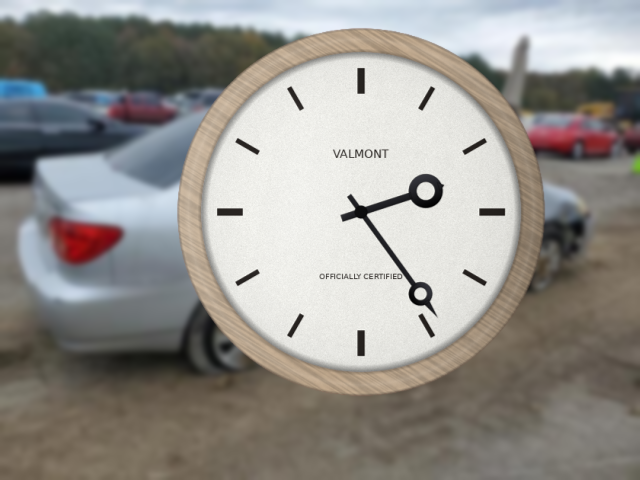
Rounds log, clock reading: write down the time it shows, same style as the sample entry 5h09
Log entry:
2h24
